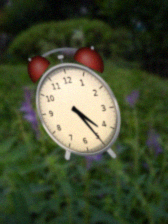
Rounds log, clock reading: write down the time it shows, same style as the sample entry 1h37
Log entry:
4h25
